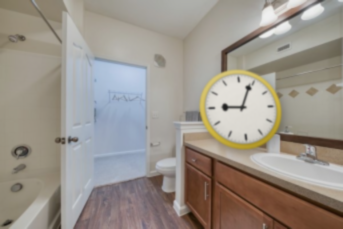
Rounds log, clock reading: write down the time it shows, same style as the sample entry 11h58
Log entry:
9h04
